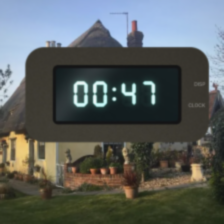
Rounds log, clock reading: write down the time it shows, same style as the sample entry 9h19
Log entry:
0h47
